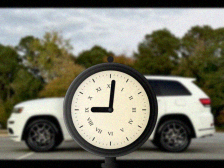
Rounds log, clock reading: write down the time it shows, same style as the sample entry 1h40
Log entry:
9h01
